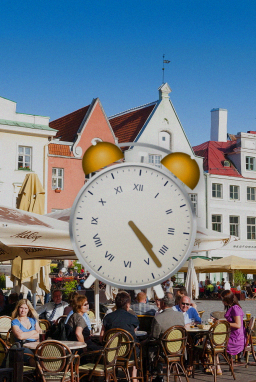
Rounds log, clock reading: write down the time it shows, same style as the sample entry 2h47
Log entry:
4h23
